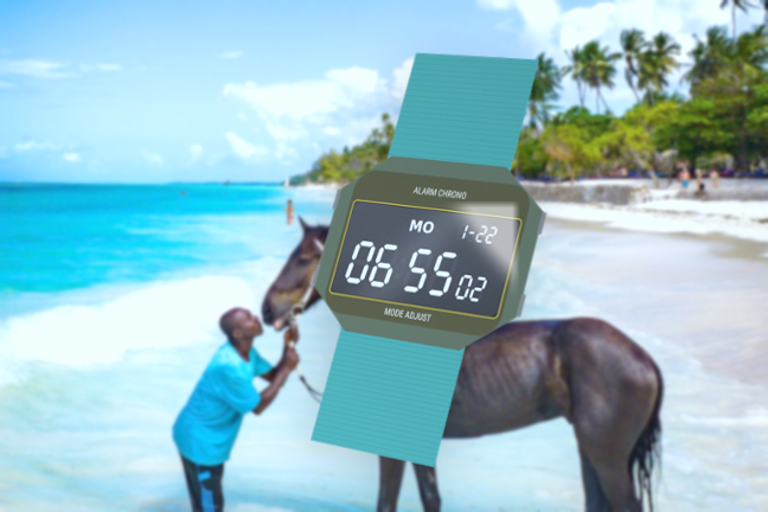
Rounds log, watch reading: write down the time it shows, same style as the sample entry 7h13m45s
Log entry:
6h55m02s
